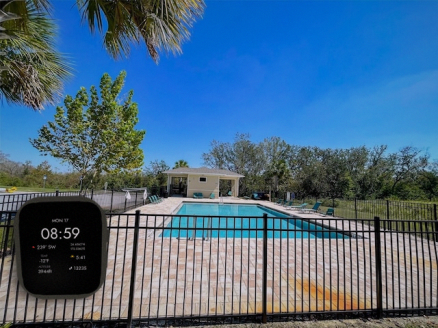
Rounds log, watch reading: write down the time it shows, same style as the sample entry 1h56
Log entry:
8h59
